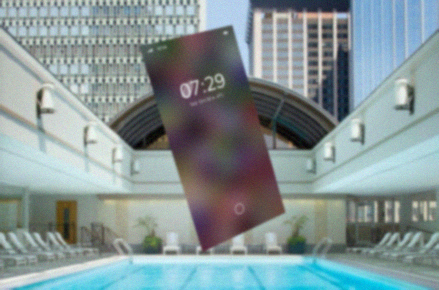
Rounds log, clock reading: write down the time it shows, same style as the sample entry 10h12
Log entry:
7h29
